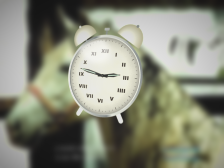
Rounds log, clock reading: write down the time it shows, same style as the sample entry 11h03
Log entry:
2h47
